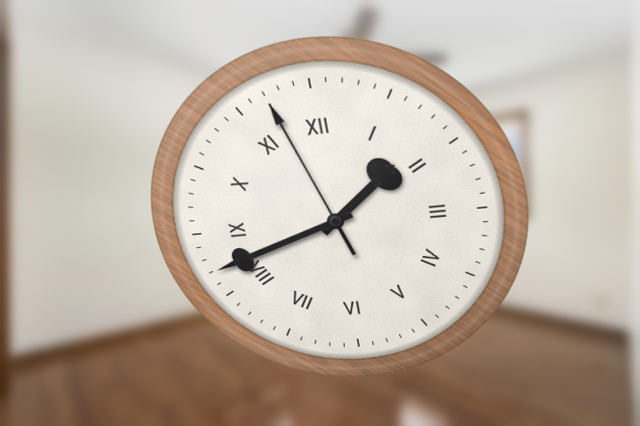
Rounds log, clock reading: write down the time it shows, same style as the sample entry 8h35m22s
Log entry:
1h41m57s
